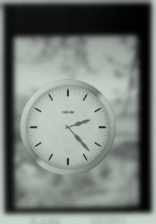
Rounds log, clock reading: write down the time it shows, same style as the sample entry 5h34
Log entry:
2h23
